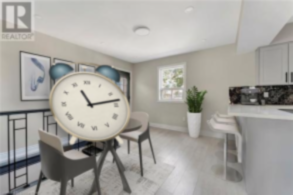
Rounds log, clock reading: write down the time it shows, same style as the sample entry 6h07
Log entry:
11h13
